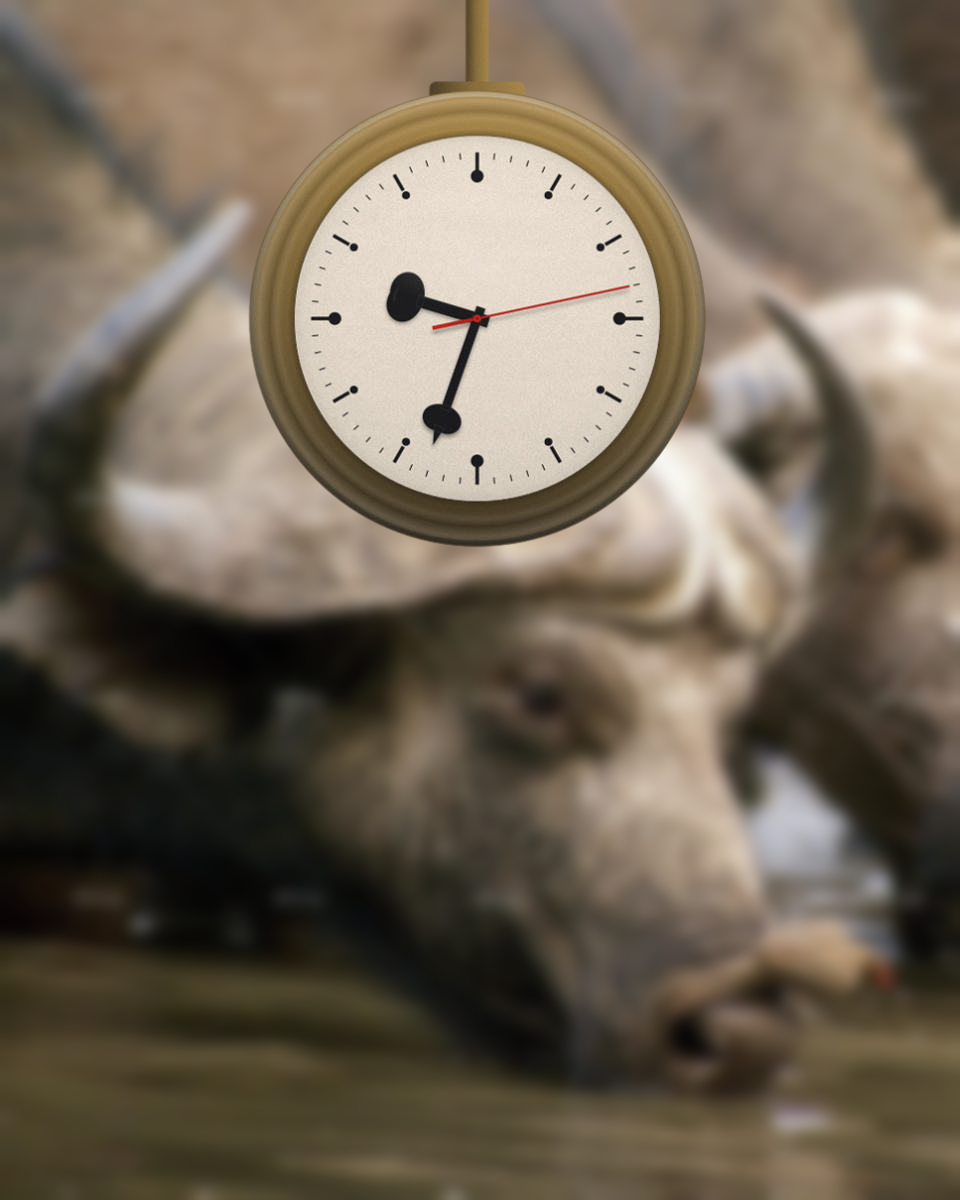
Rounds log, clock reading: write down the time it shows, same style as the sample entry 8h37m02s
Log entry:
9h33m13s
